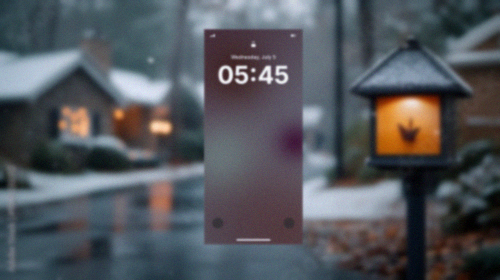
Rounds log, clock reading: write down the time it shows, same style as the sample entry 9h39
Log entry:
5h45
